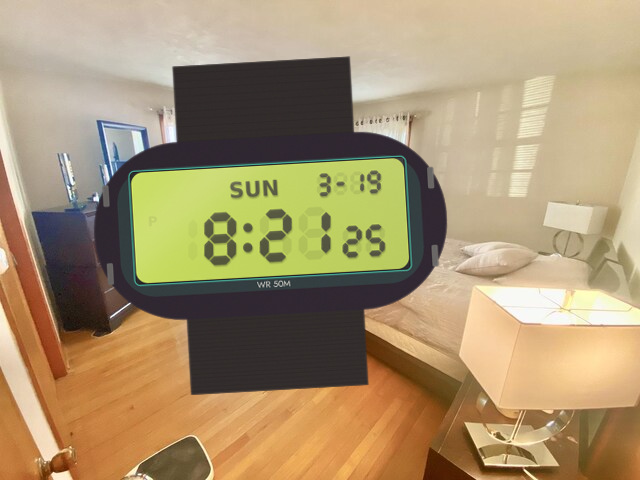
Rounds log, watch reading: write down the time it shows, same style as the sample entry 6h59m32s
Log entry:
8h21m25s
